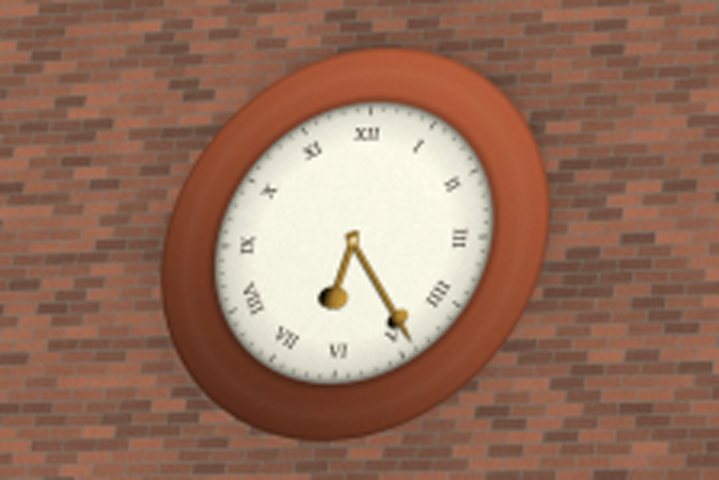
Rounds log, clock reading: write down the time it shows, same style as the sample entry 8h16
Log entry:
6h24
